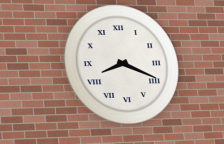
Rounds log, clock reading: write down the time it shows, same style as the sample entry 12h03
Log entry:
8h19
